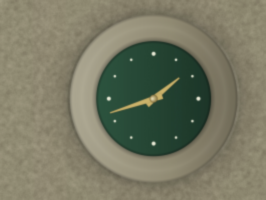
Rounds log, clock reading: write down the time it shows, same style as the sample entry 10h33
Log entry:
1h42
